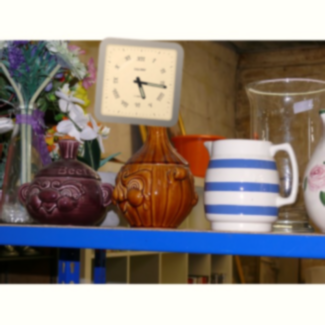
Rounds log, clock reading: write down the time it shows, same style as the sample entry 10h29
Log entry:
5h16
